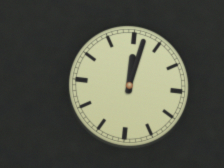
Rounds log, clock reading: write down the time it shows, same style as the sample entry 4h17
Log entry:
12h02
